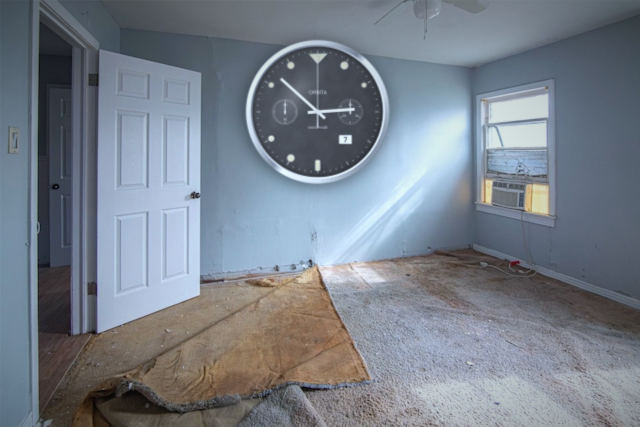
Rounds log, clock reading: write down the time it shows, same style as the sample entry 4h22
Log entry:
2h52
